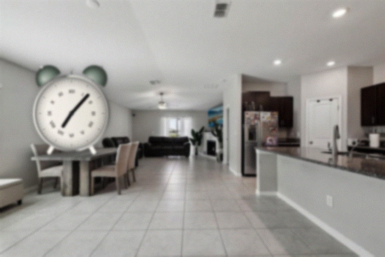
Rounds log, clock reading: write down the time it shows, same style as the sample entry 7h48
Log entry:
7h07
